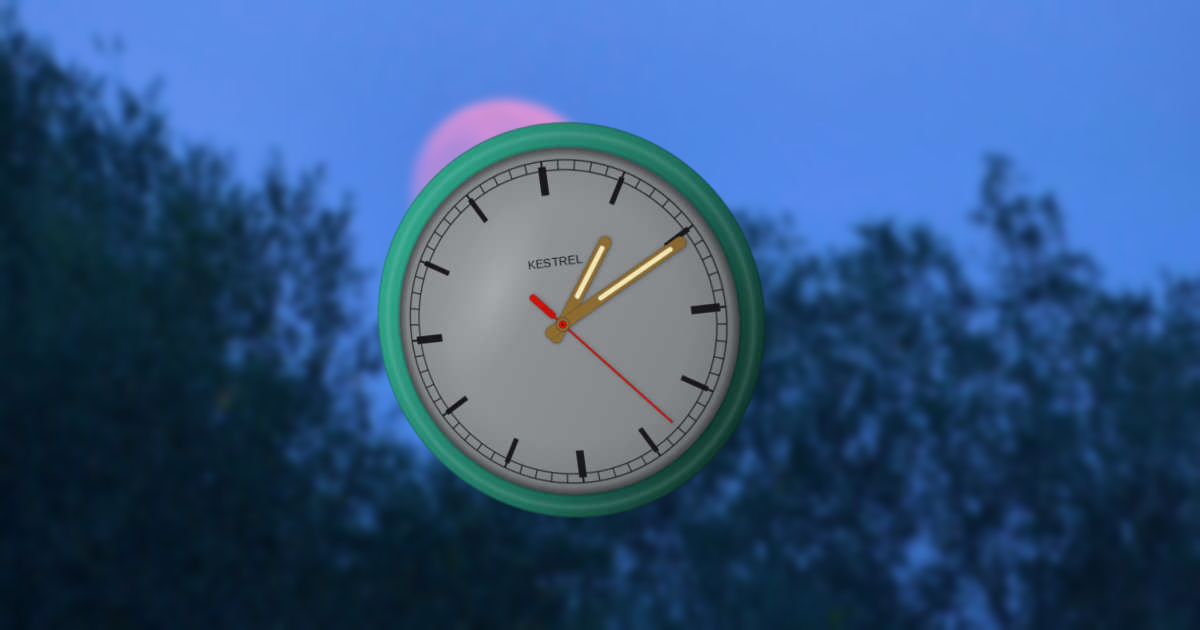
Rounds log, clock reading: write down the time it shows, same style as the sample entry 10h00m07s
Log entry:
1h10m23s
